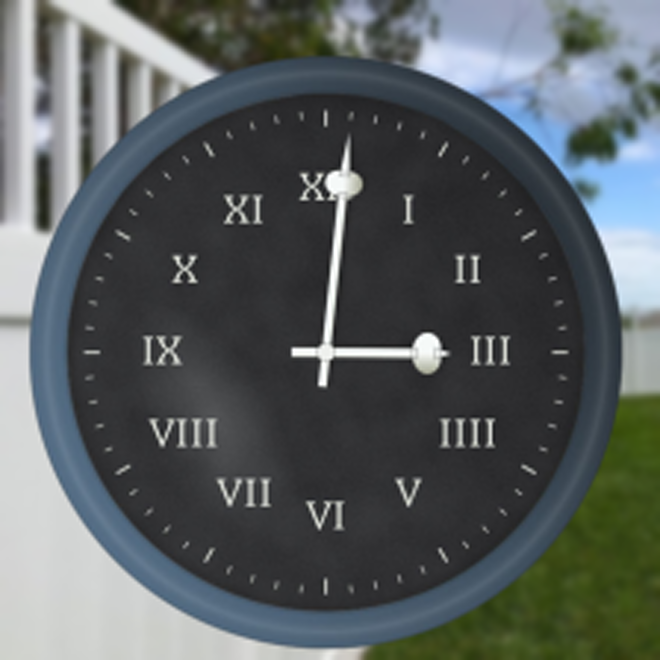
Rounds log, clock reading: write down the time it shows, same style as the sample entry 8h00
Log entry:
3h01
